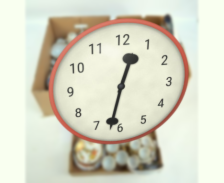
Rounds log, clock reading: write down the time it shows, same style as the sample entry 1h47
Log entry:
12h32
